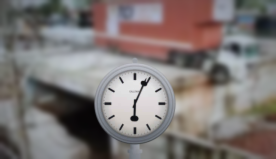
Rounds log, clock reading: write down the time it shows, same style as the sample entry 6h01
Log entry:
6h04
